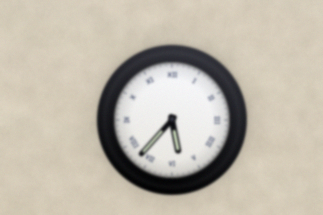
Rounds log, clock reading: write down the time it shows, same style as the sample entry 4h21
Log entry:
5h37
